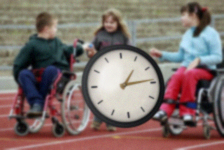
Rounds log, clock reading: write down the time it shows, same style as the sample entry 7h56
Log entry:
1h14
